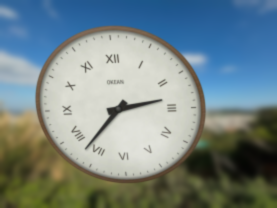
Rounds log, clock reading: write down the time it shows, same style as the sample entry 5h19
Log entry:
2h37
